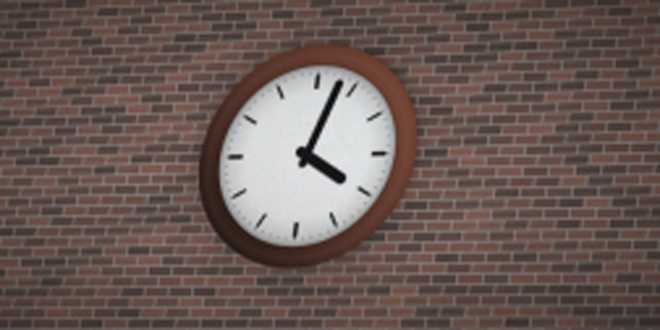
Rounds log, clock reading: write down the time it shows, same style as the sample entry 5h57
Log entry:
4h03
